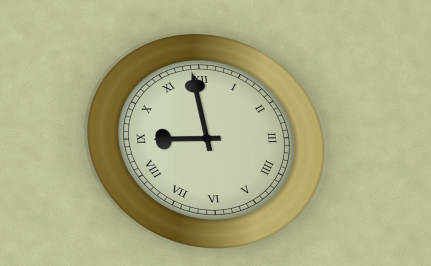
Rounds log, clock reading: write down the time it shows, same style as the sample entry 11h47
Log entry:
8h59
